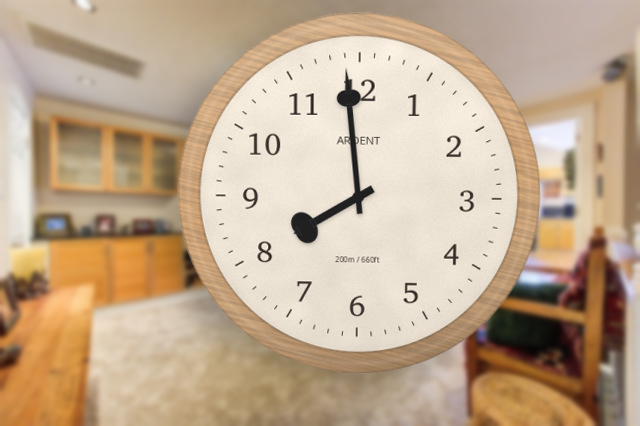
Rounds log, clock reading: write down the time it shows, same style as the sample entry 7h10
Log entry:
7h59
